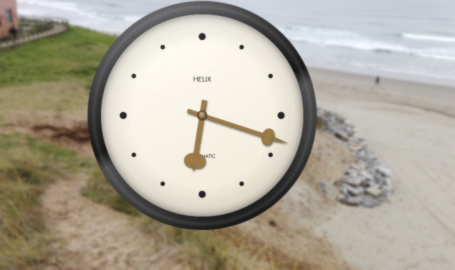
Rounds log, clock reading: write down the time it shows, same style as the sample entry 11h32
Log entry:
6h18
